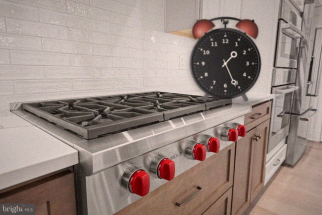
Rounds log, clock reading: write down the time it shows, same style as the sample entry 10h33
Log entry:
1h26
